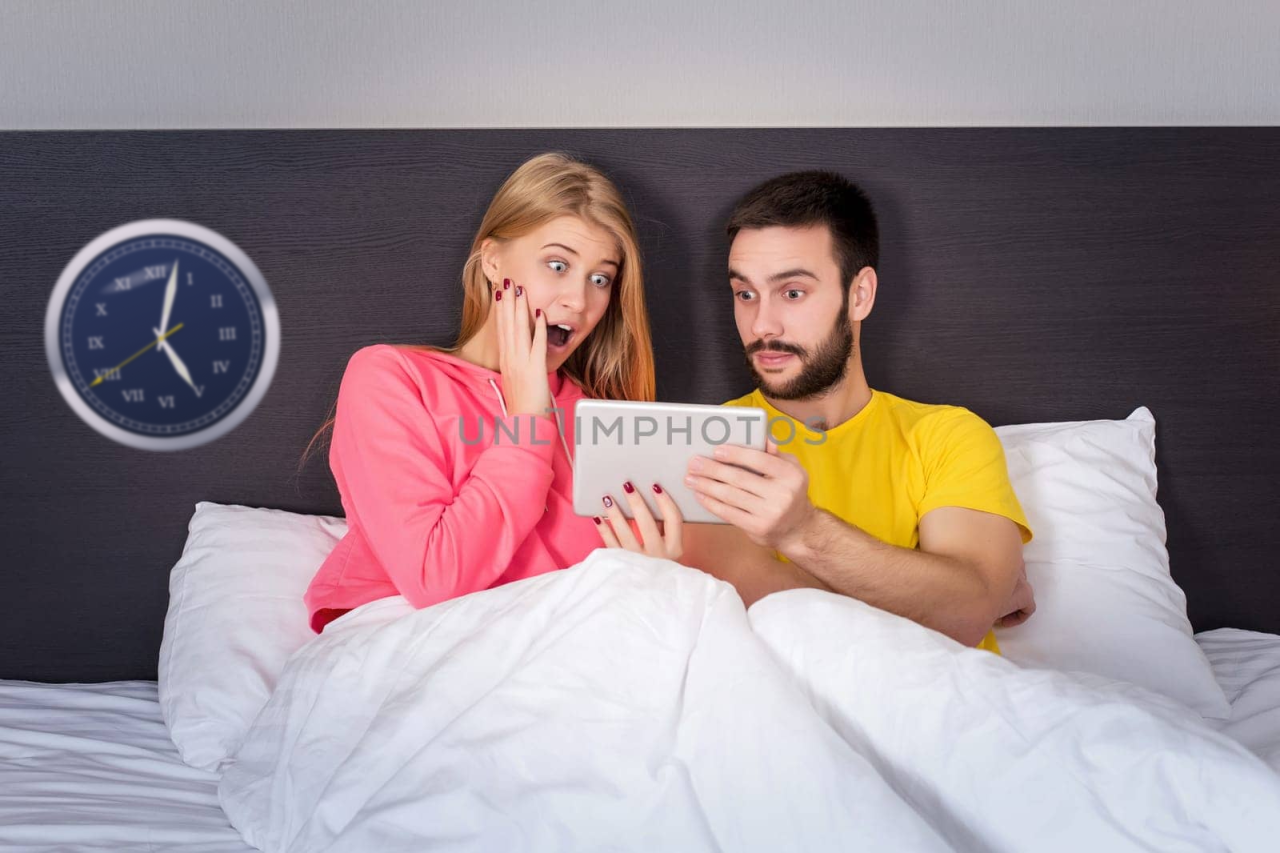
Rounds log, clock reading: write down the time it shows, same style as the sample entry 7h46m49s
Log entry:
5h02m40s
